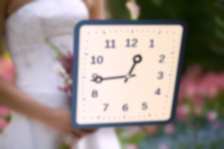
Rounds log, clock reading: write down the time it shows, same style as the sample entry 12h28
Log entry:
12h44
